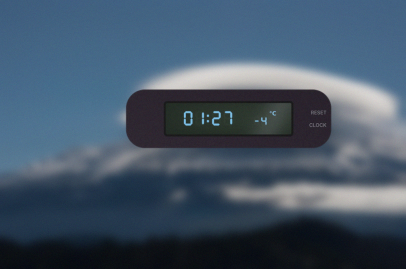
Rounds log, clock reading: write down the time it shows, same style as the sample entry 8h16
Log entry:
1h27
